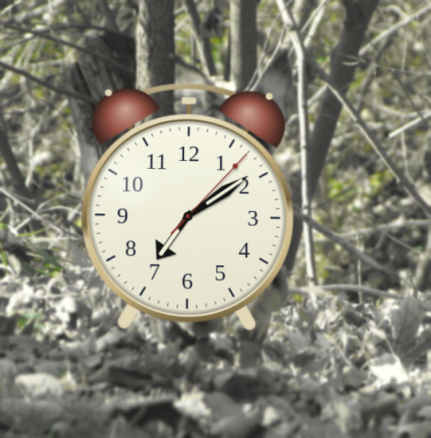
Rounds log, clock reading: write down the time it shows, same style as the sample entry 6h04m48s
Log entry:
7h09m07s
